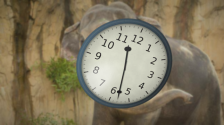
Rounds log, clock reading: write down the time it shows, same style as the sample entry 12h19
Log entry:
11h28
